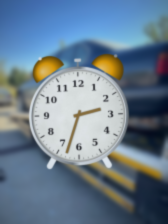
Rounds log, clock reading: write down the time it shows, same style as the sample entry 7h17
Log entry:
2h33
